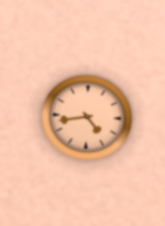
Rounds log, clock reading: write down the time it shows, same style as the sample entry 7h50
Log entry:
4h43
